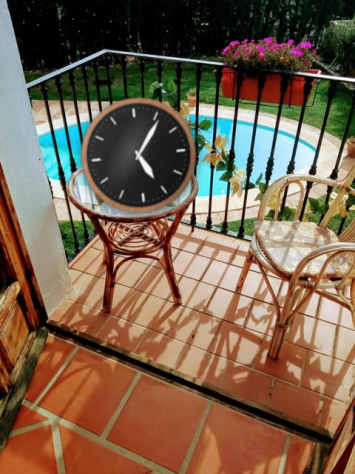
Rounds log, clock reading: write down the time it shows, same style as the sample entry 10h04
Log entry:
5h06
